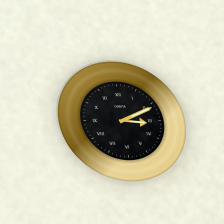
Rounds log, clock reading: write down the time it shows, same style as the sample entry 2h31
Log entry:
3h11
